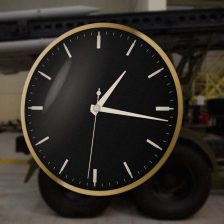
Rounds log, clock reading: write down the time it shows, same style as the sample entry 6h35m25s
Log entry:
1h16m31s
